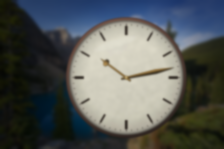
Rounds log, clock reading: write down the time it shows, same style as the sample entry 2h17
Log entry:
10h13
